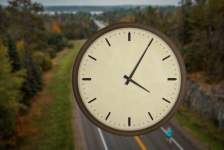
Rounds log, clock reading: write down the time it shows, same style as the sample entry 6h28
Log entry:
4h05
